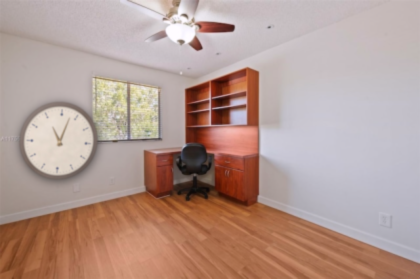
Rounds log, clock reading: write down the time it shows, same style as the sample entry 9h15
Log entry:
11h03
